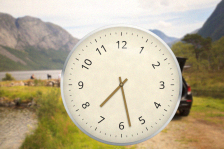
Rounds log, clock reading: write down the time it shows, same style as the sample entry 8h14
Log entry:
7h28
